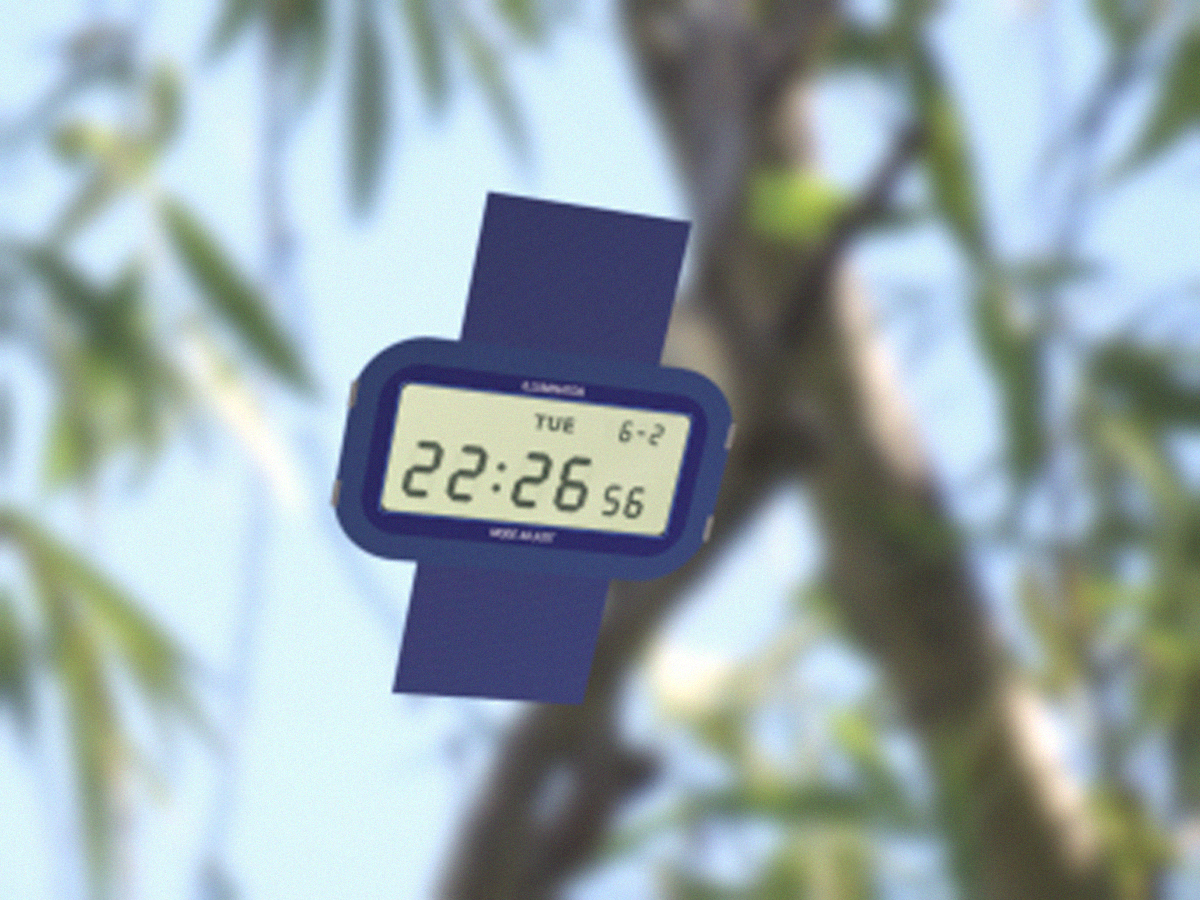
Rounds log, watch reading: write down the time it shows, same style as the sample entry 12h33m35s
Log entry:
22h26m56s
